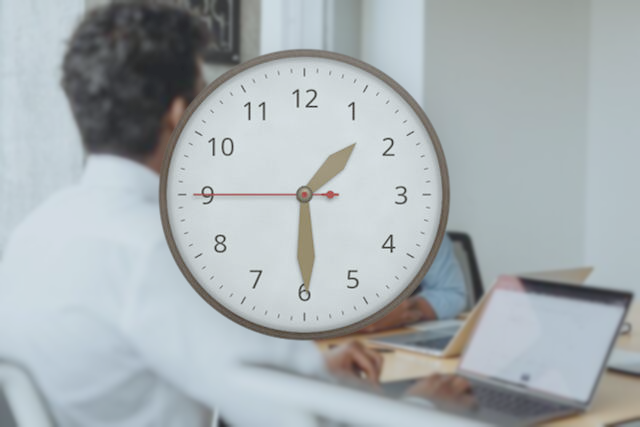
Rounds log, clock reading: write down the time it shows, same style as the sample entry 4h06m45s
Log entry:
1h29m45s
